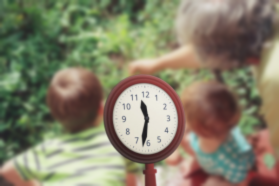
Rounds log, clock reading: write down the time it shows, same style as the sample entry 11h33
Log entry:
11h32
